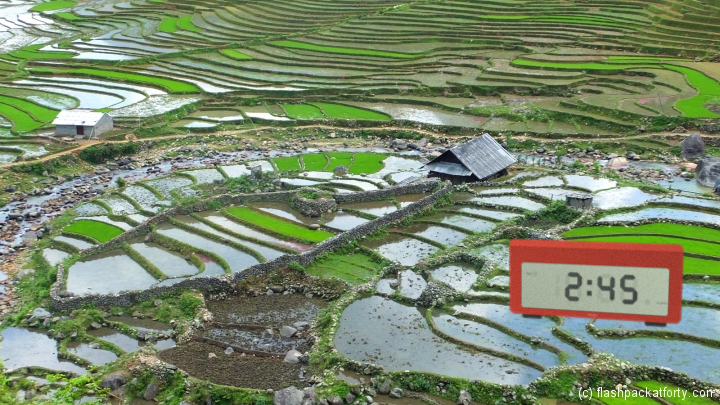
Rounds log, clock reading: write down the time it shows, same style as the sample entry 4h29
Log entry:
2h45
